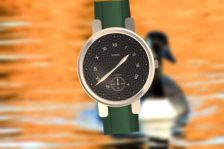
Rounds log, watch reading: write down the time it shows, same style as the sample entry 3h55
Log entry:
1h39
